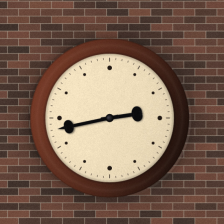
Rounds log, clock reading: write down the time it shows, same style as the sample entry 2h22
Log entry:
2h43
